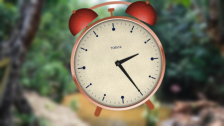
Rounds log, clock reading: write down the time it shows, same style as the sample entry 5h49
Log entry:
2h25
